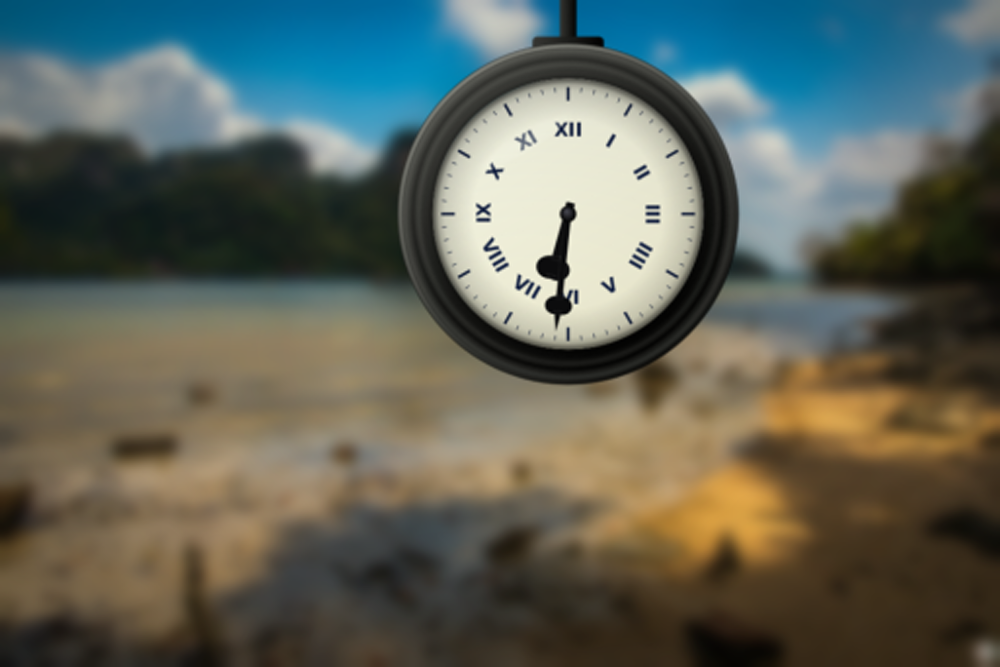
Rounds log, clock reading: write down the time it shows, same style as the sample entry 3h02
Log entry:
6h31
